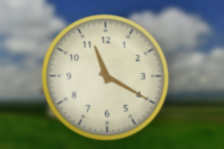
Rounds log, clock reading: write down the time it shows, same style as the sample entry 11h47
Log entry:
11h20
